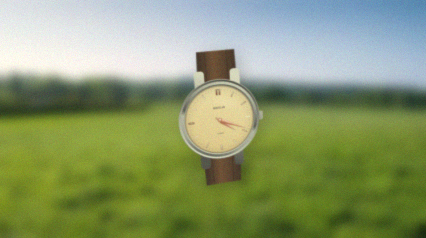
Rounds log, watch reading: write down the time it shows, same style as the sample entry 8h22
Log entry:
4h19
